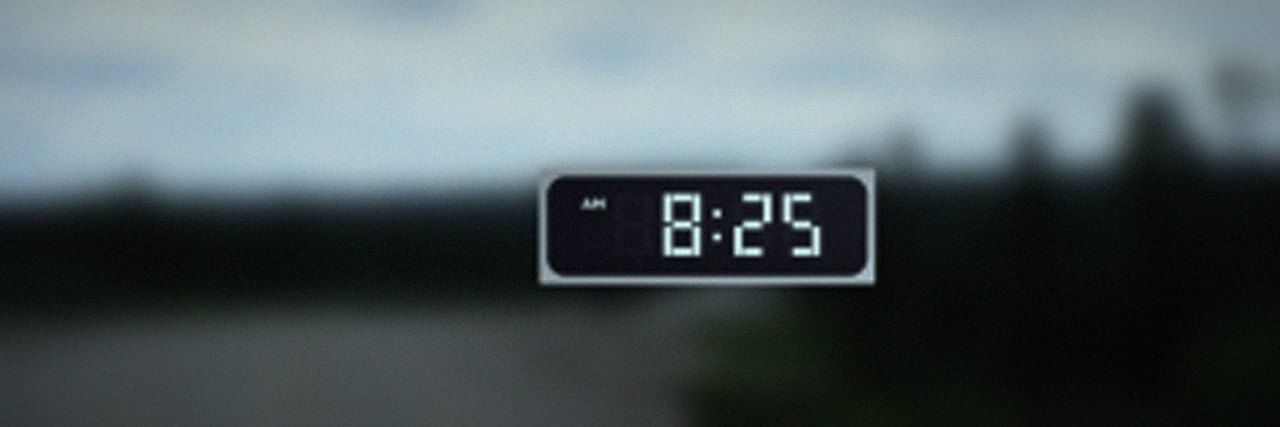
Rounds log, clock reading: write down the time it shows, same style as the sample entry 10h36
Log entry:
8h25
